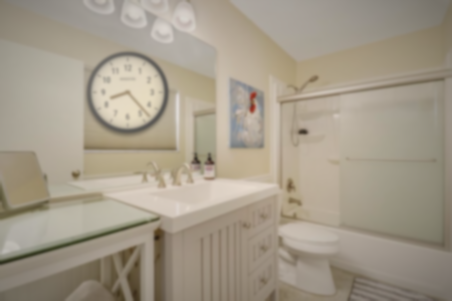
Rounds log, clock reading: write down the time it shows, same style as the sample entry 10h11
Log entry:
8h23
